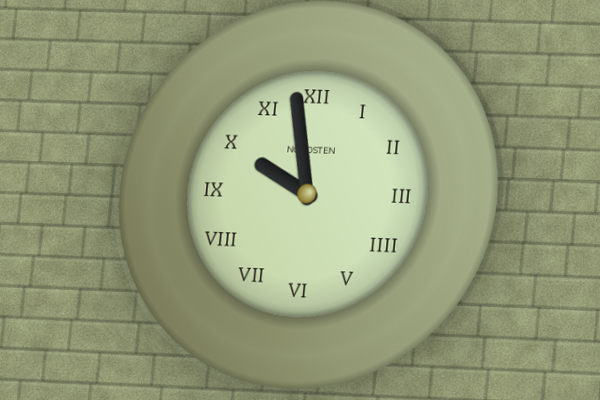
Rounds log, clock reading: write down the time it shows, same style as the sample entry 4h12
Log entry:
9h58
